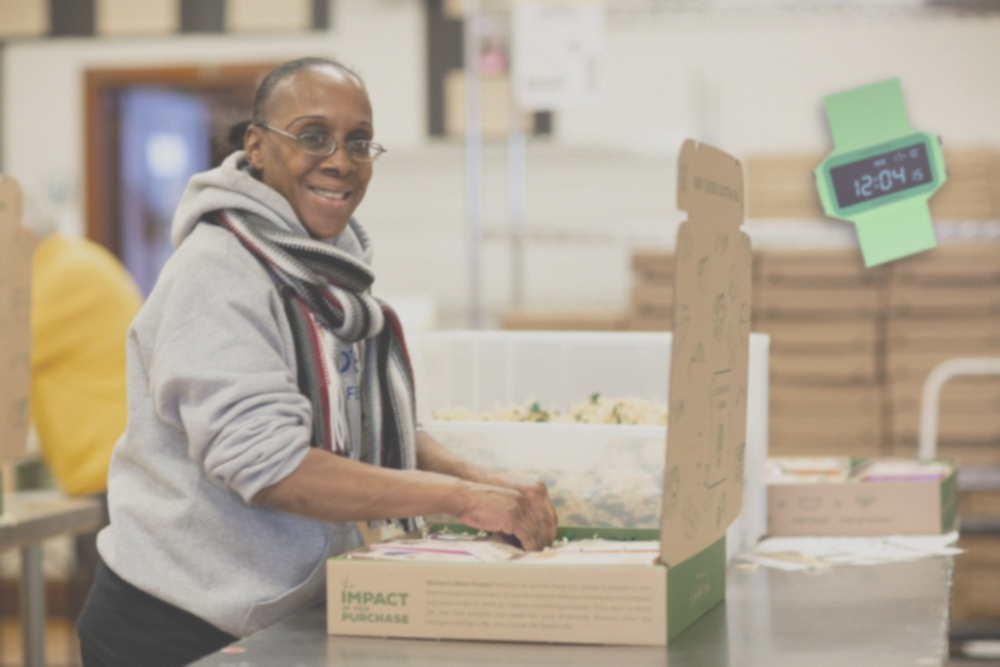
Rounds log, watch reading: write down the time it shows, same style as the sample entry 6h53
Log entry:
12h04
